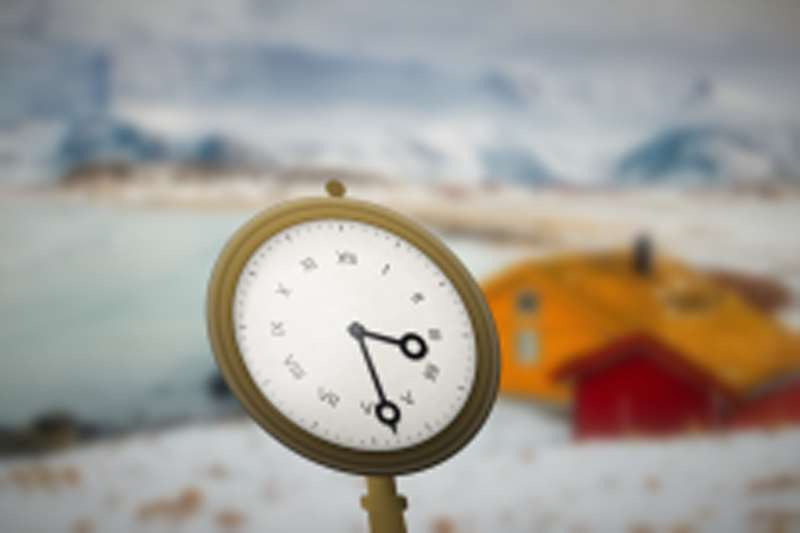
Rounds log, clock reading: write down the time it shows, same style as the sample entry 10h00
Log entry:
3h28
